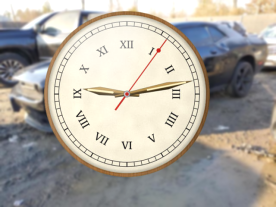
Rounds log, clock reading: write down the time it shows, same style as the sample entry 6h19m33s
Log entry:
9h13m06s
